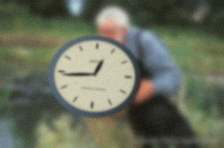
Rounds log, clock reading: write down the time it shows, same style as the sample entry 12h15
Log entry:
12h44
